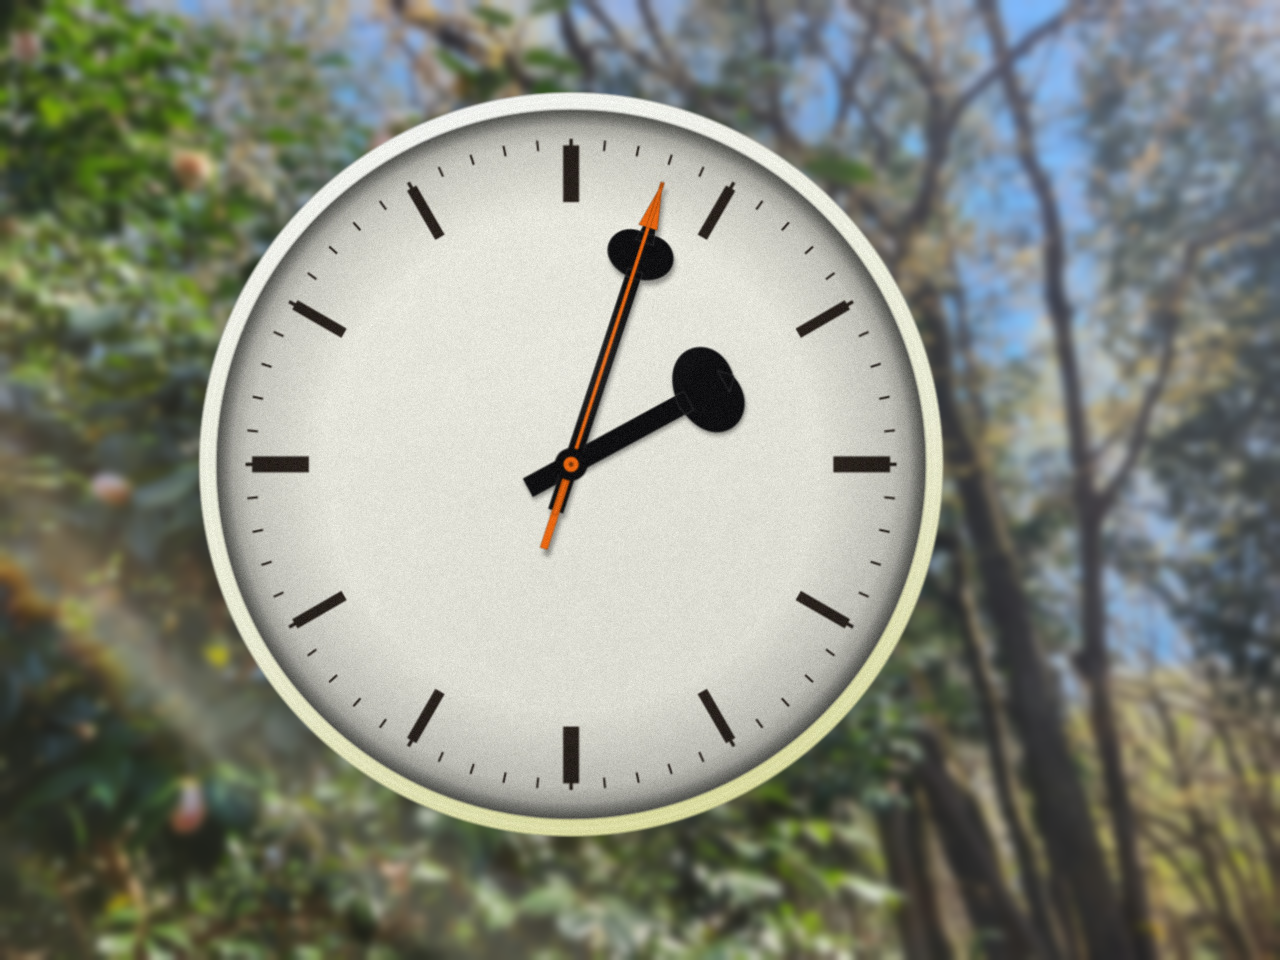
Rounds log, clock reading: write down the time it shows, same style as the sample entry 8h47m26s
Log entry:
2h03m03s
